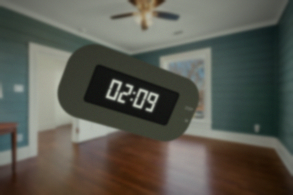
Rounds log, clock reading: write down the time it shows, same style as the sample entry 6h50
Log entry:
2h09
